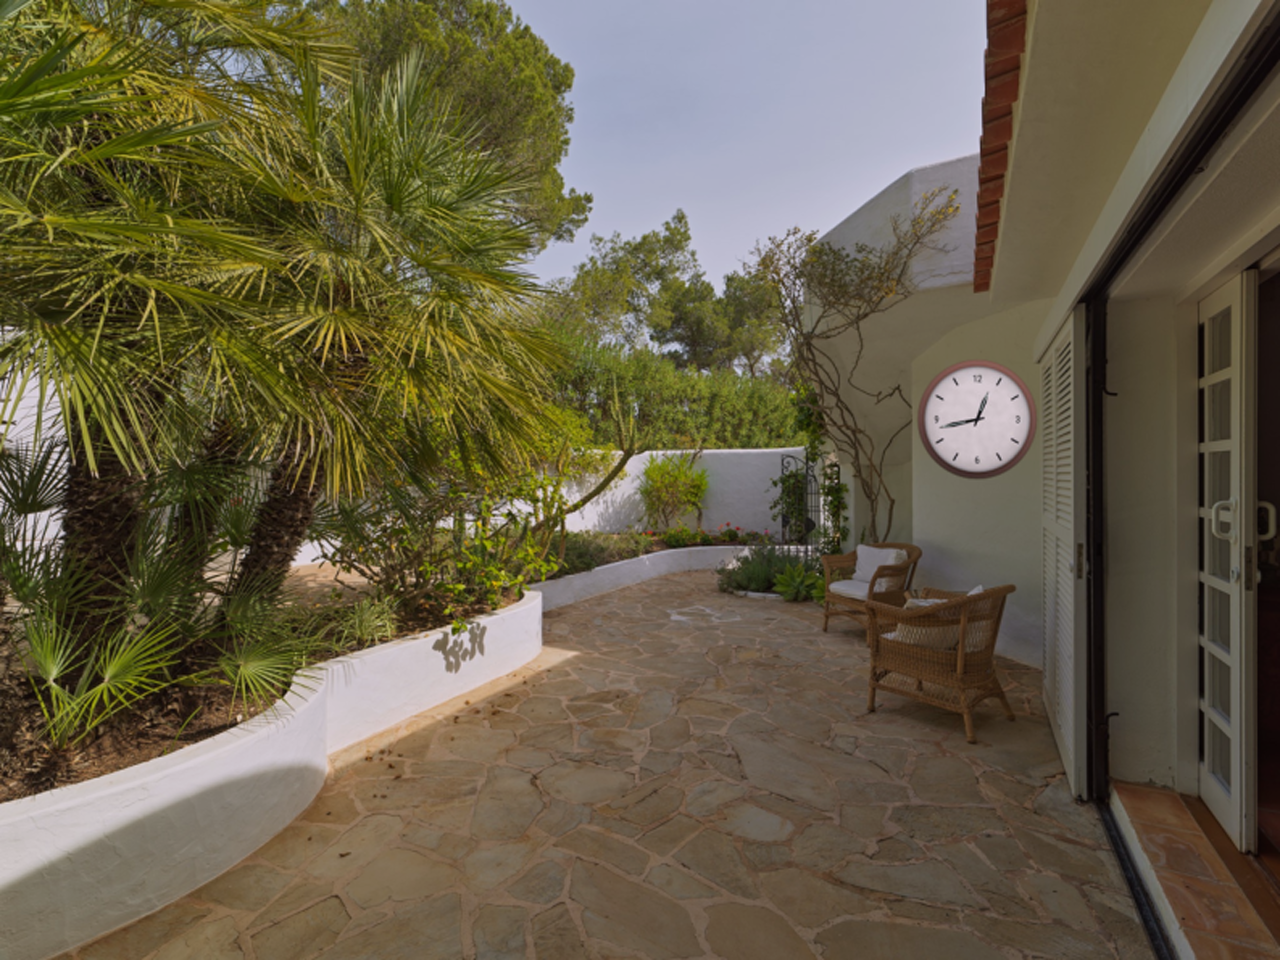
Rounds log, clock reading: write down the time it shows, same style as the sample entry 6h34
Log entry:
12h43
